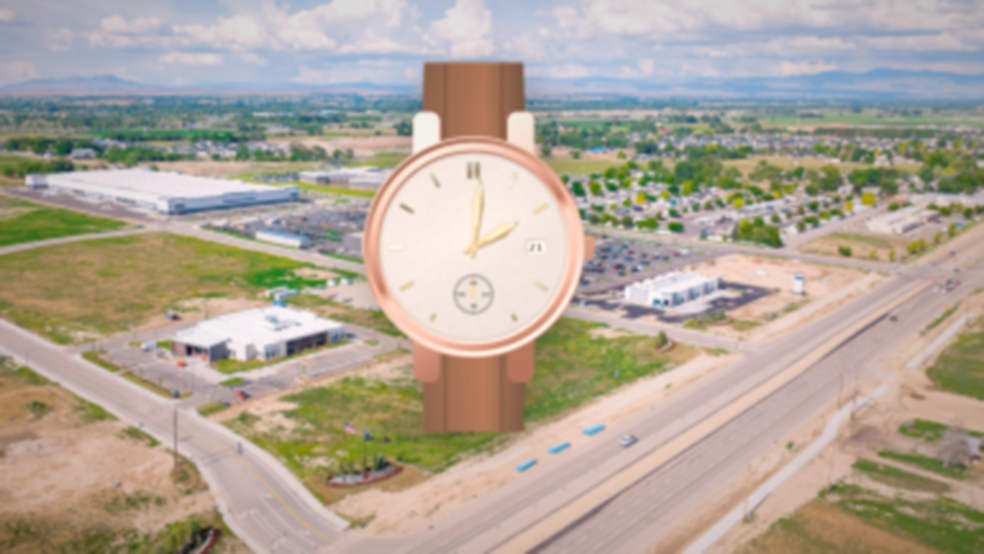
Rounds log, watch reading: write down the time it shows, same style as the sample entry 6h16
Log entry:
2h01
